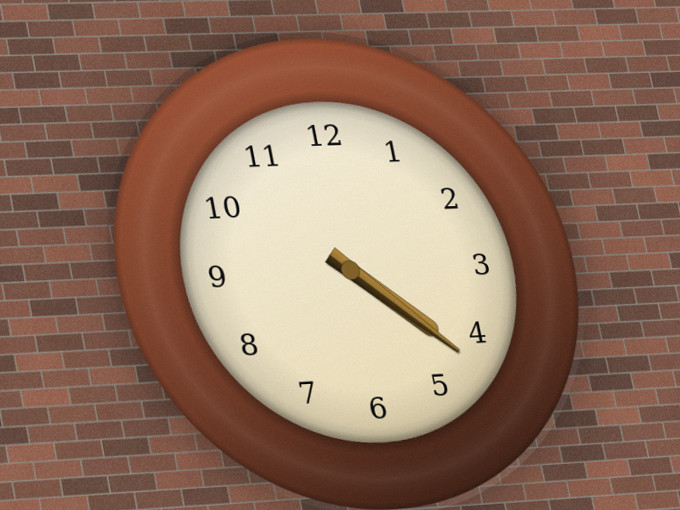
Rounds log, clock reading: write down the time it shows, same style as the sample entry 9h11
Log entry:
4h22
